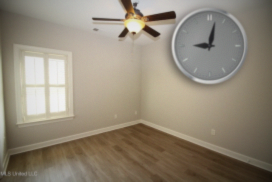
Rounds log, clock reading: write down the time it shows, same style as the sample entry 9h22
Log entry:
9h02
